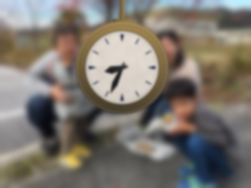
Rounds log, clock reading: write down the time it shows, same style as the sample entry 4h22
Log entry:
8h34
